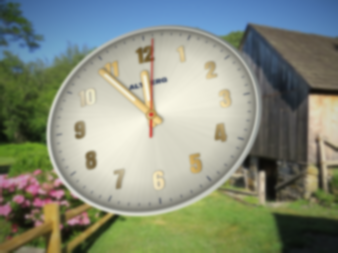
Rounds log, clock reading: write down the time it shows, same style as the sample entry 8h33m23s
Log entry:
11h54m01s
